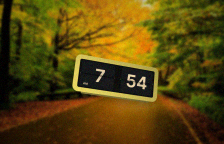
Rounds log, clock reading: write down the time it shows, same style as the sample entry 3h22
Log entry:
7h54
